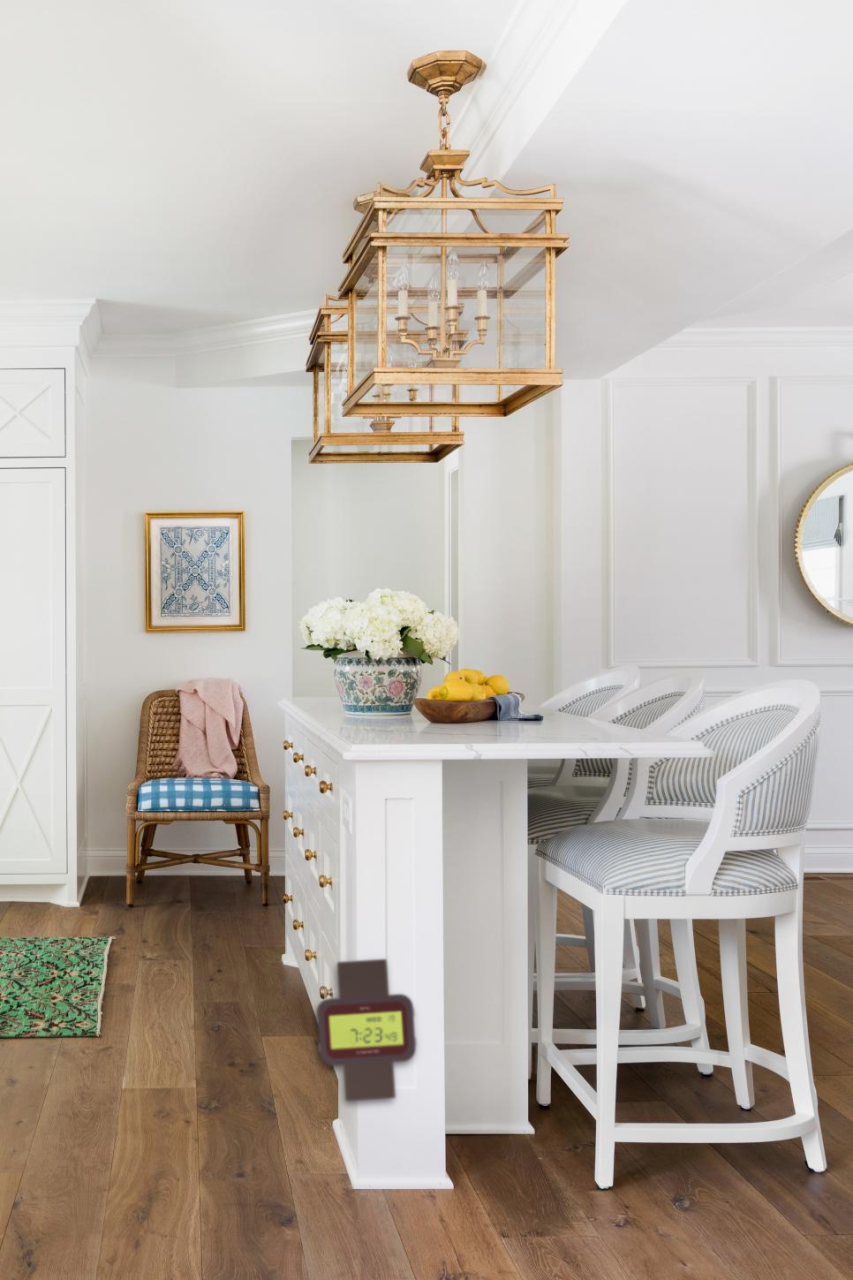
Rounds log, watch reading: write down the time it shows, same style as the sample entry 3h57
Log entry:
7h23
